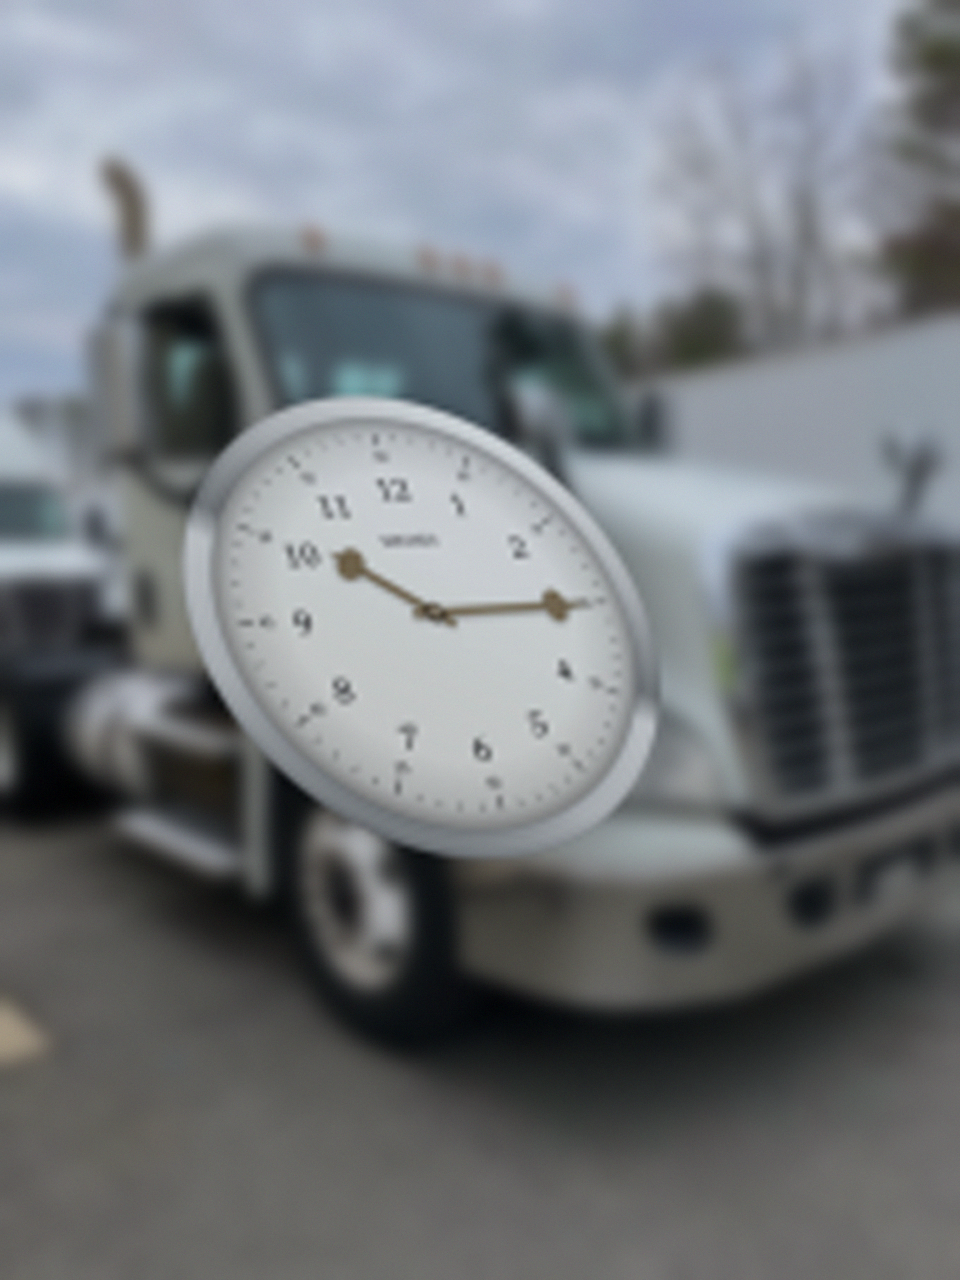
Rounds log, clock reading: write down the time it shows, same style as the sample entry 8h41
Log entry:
10h15
